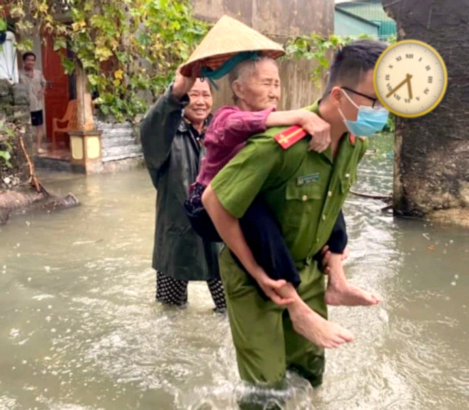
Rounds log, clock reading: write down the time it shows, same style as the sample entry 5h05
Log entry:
5h38
